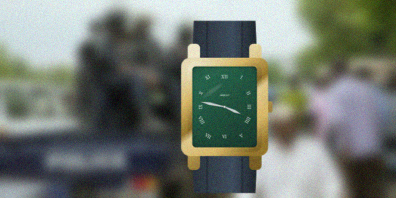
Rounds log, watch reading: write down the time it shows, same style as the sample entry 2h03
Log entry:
3h47
